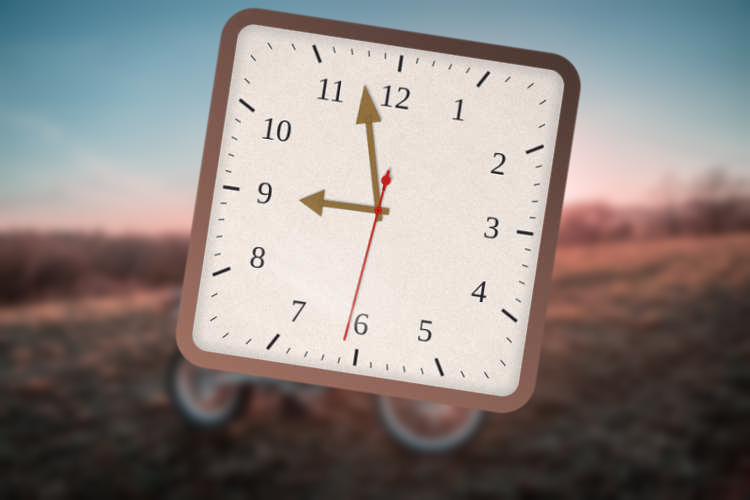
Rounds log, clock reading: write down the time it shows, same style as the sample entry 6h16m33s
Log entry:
8h57m31s
